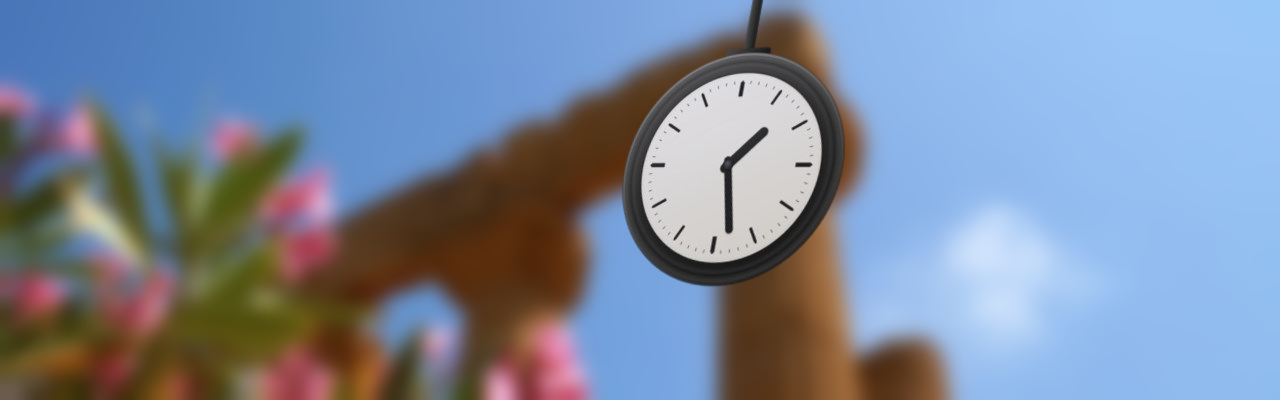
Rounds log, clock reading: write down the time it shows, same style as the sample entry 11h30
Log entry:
1h28
